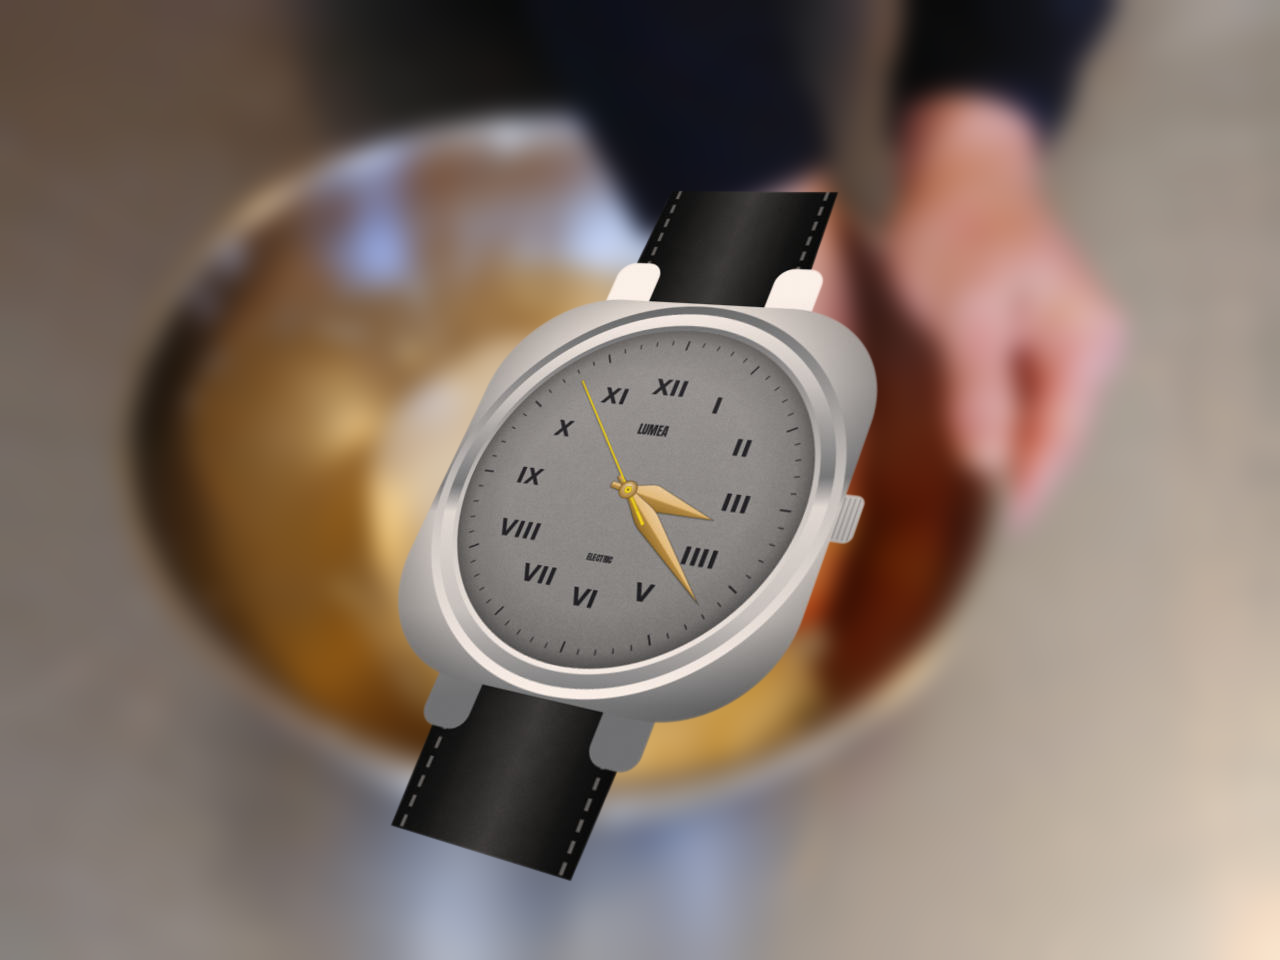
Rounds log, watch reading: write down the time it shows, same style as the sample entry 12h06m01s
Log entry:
3h21m53s
